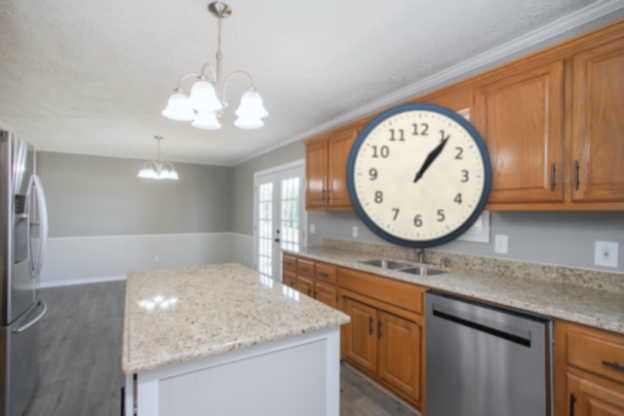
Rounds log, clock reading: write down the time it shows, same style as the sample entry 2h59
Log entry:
1h06
